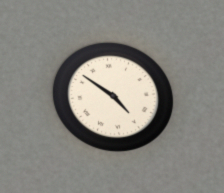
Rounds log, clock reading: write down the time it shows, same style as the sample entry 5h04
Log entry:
4h52
